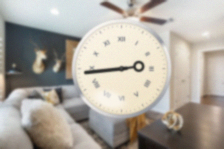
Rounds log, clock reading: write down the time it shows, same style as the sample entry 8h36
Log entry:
2h44
